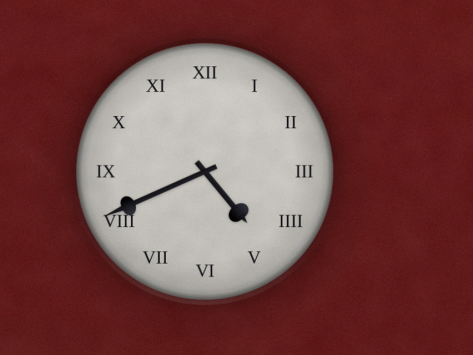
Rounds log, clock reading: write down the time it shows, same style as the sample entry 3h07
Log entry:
4h41
